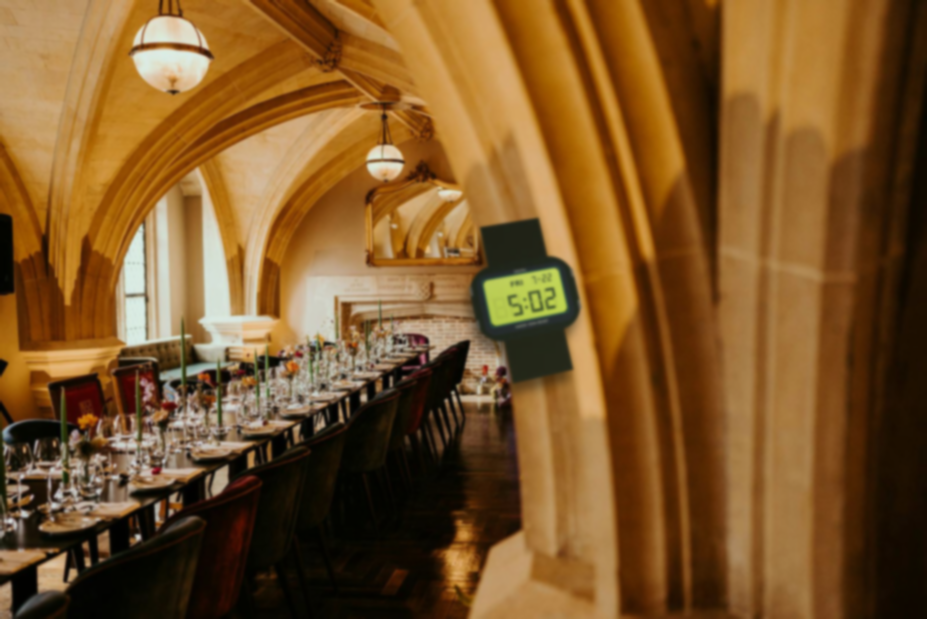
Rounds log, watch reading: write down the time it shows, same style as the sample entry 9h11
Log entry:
5h02
